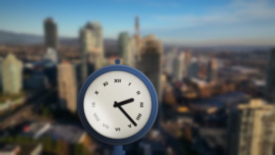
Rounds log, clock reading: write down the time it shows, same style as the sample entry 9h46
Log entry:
2h23
